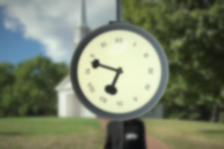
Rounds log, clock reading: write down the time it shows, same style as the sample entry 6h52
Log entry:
6h48
